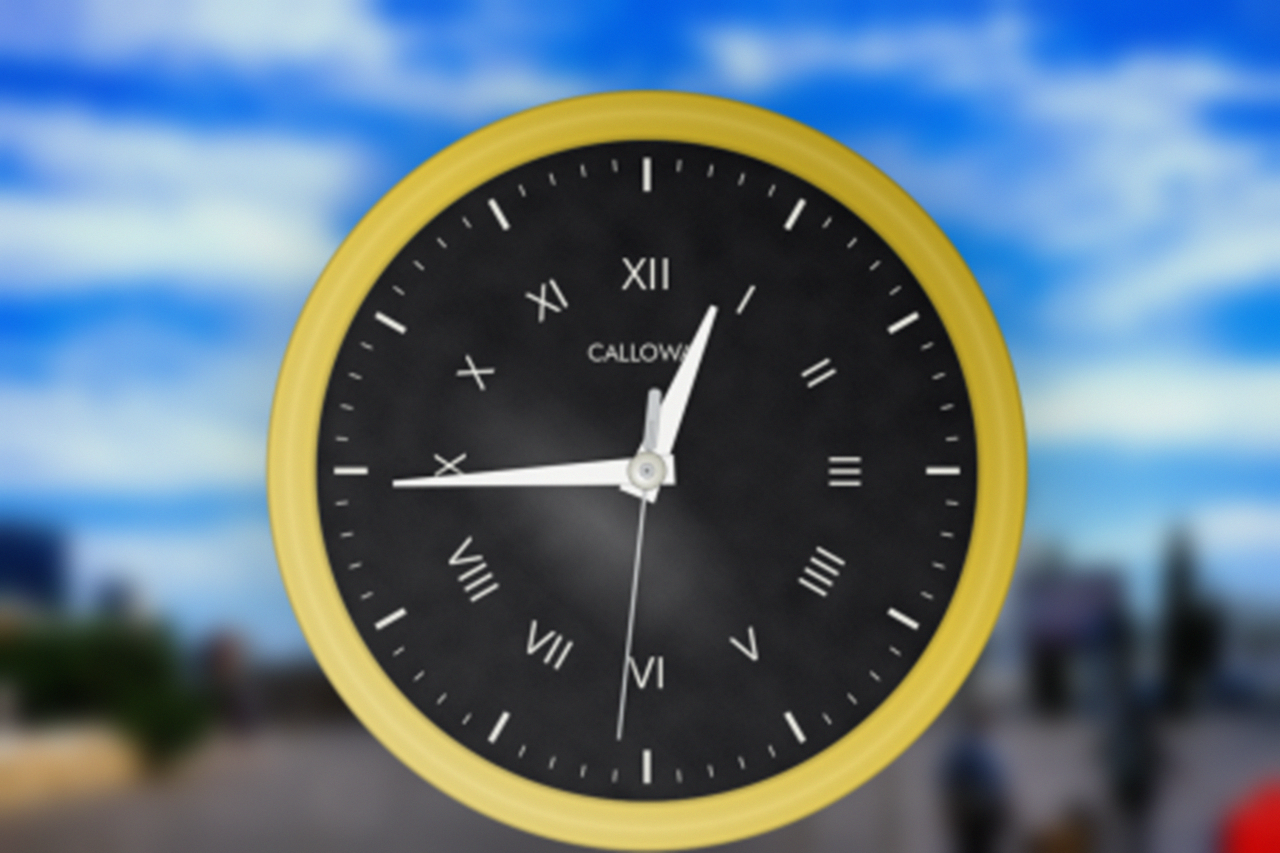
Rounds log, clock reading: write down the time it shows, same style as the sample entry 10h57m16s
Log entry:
12h44m31s
